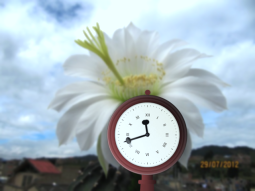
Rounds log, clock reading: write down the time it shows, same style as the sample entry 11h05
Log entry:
11h42
